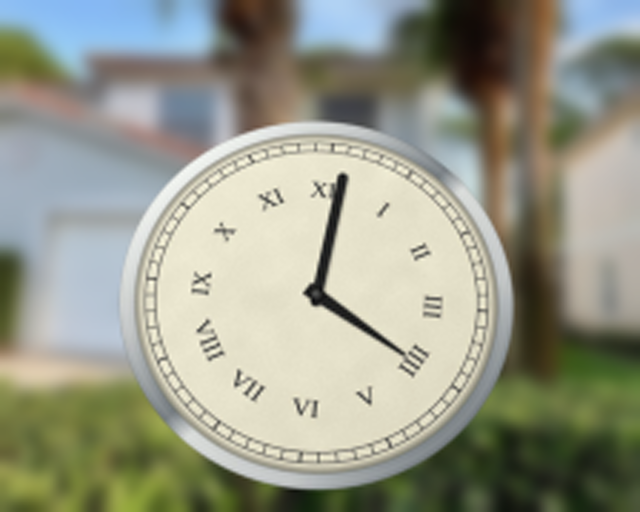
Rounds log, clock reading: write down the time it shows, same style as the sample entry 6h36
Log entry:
4h01
